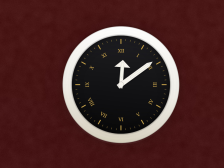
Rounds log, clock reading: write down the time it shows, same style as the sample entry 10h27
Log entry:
12h09
